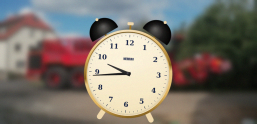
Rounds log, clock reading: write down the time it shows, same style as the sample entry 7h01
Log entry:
9h44
